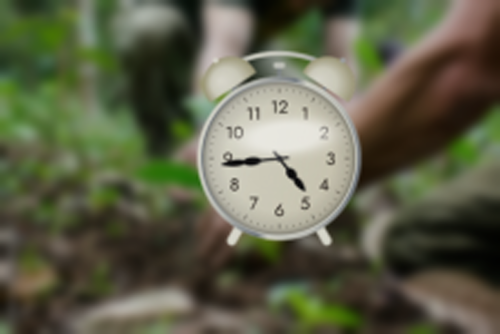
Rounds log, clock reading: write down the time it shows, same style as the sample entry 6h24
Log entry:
4h44
